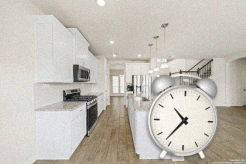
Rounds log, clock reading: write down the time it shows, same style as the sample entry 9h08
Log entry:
10h37
